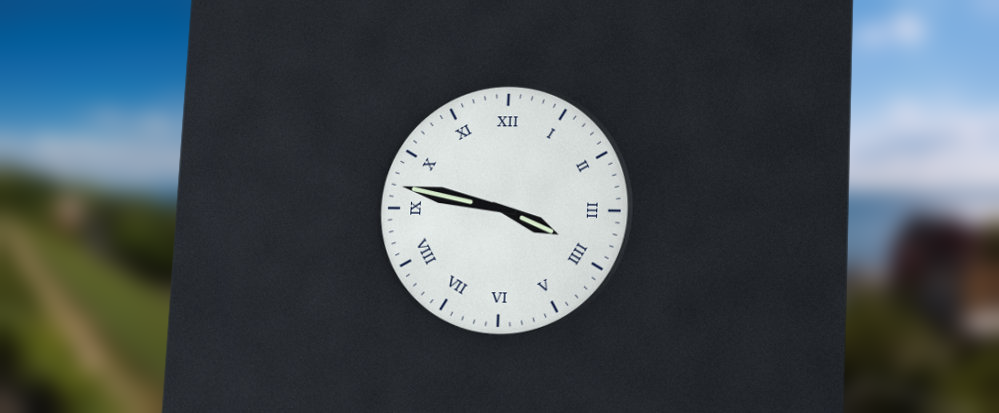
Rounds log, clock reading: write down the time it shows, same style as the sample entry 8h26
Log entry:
3h47
